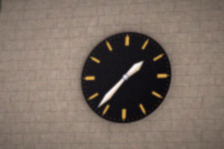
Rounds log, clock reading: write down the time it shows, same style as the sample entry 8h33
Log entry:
1h37
